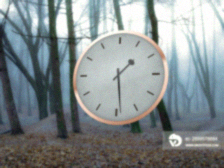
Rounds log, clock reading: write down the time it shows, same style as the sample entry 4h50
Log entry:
1h29
